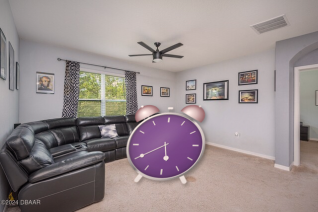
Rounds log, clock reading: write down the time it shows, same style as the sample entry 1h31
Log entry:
5h40
